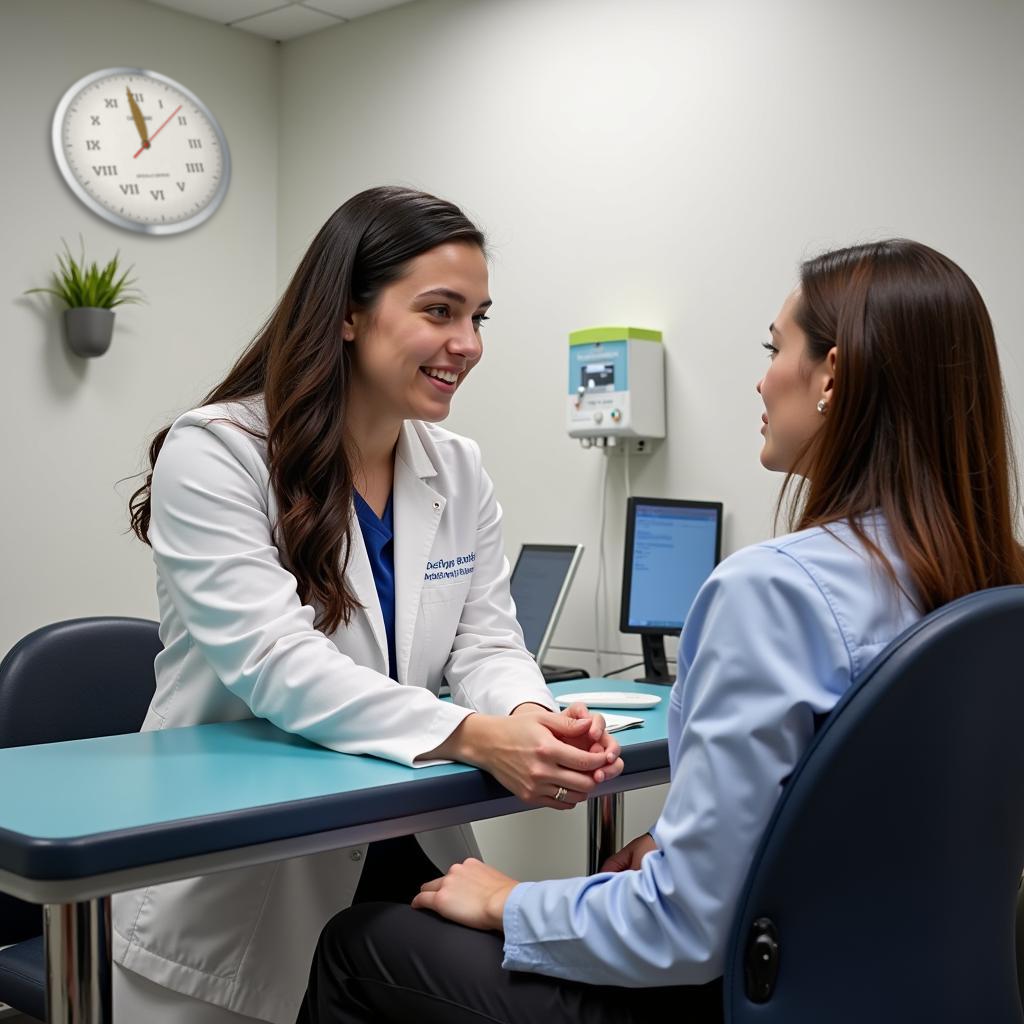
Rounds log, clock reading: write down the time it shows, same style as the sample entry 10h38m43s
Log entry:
11h59m08s
